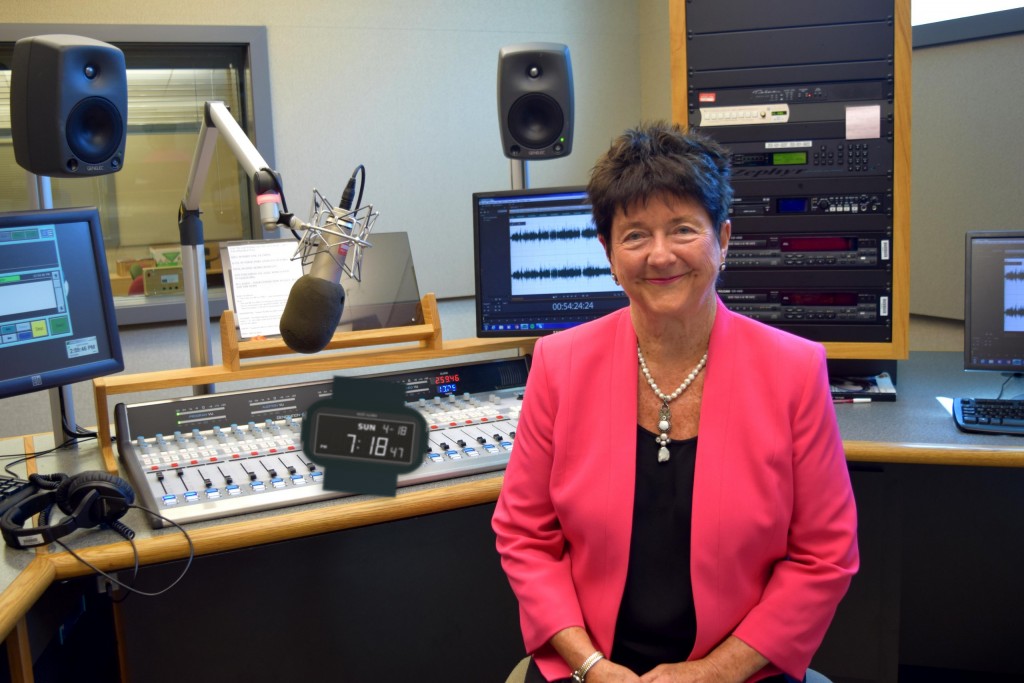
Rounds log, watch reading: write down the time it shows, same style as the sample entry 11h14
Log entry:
7h18
